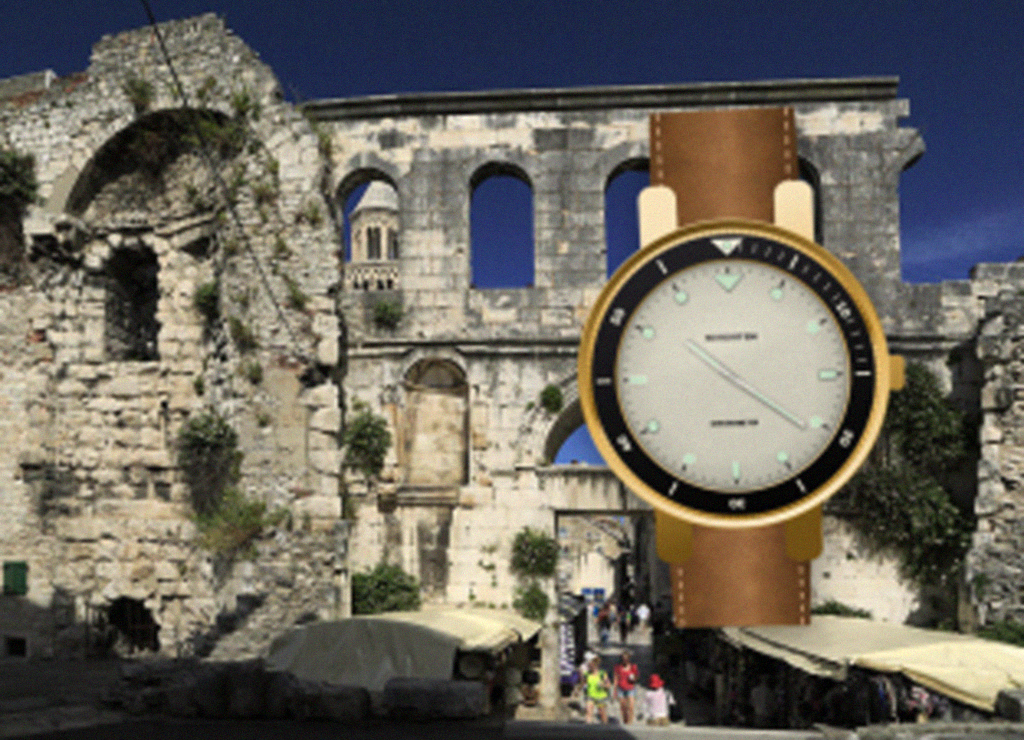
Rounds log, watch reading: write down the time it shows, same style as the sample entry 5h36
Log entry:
10h21
